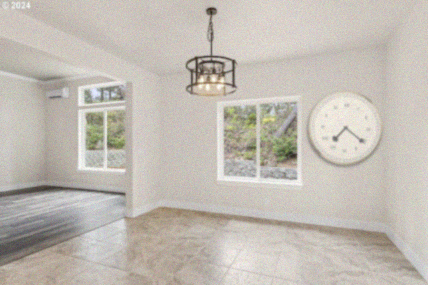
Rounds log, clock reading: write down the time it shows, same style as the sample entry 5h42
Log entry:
7h21
